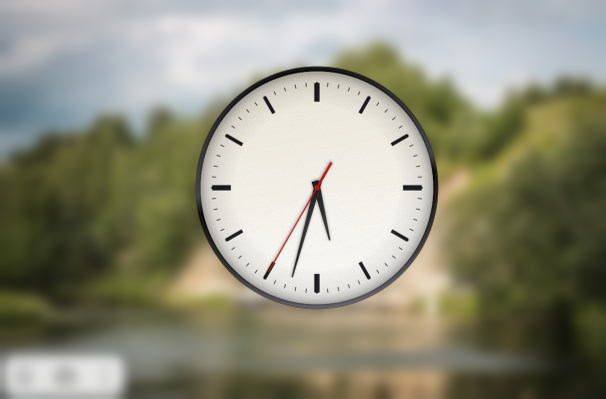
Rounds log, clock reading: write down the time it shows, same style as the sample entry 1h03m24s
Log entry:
5h32m35s
